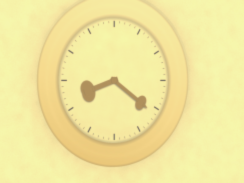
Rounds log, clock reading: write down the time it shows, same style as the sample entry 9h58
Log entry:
8h21
